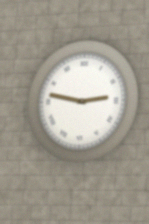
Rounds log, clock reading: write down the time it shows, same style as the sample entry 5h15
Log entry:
2h47
